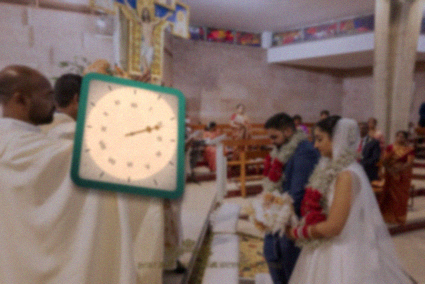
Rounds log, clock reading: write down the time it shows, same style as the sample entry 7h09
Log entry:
2h11
